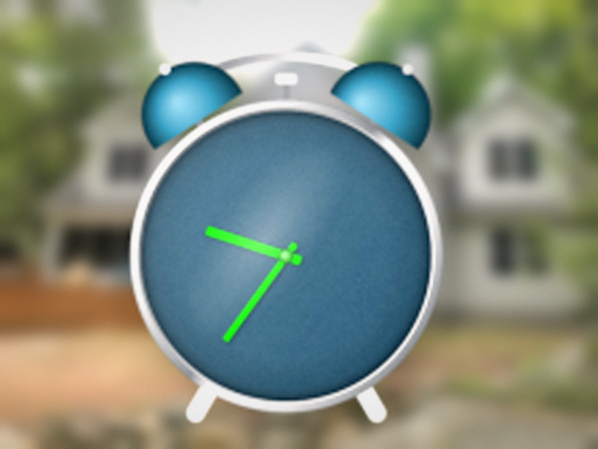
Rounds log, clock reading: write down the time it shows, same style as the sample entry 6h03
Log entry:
9h36
